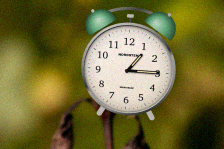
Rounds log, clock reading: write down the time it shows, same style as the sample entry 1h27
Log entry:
1h15
